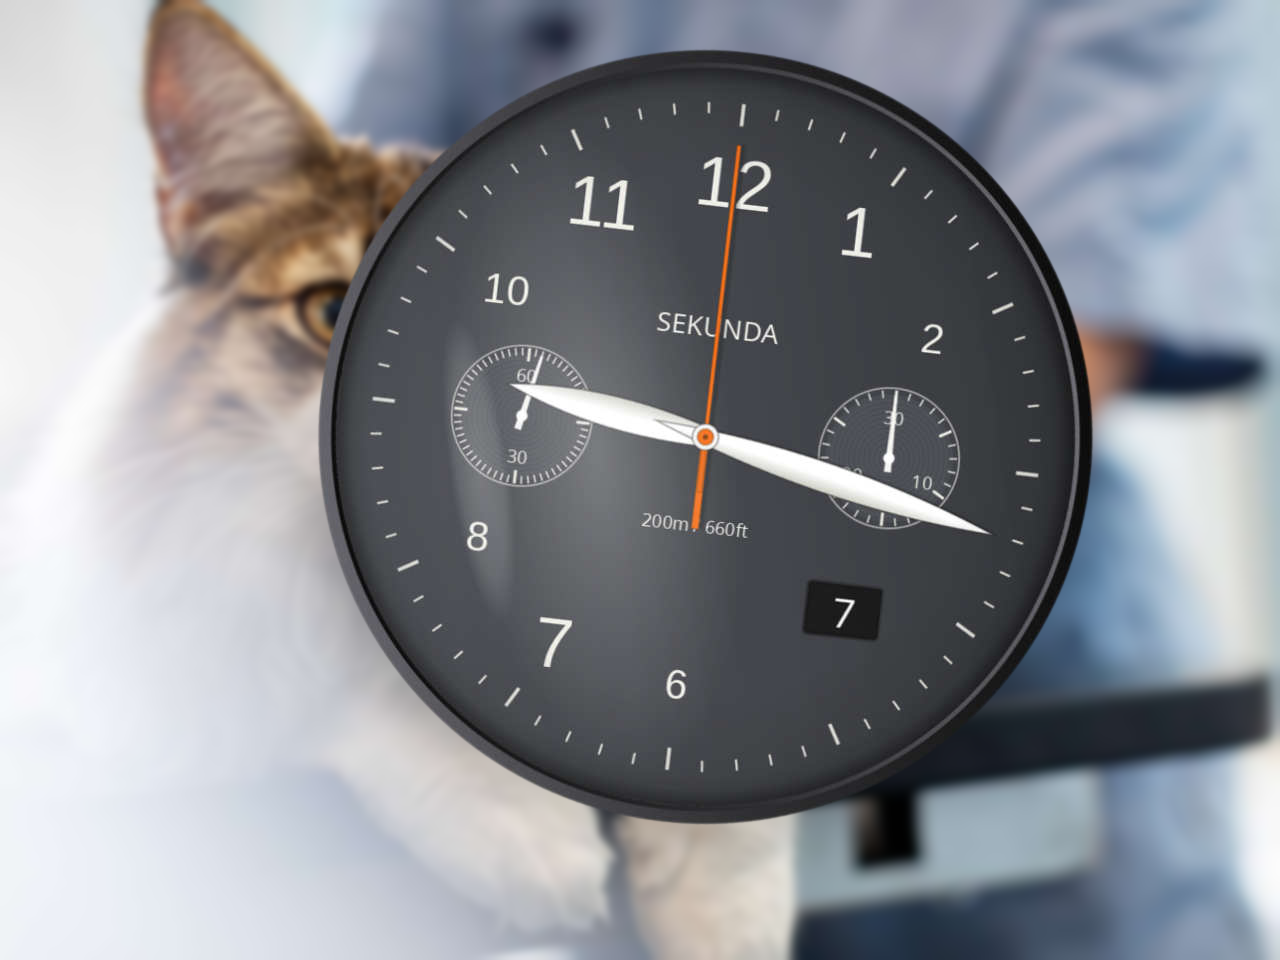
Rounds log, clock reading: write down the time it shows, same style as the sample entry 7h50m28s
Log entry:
9h17m02s
